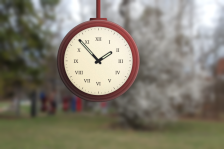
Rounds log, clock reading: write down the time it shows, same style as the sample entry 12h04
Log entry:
1h53
